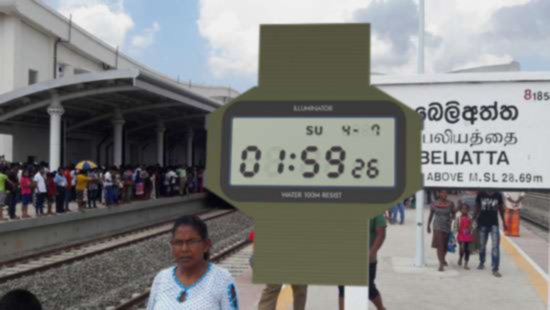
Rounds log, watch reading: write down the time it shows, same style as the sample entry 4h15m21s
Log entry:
1h59m26s
